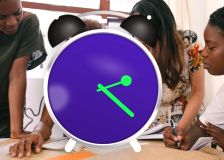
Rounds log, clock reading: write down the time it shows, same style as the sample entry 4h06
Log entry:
2h22
